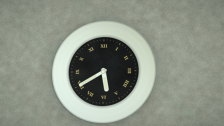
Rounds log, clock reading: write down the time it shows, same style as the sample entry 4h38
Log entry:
5h40
